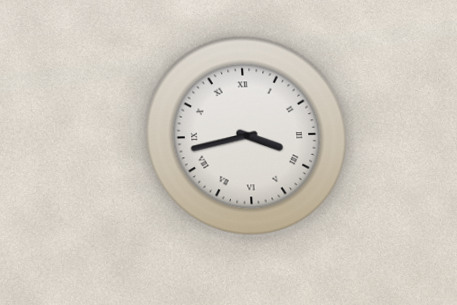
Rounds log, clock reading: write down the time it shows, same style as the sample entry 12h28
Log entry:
3h43
